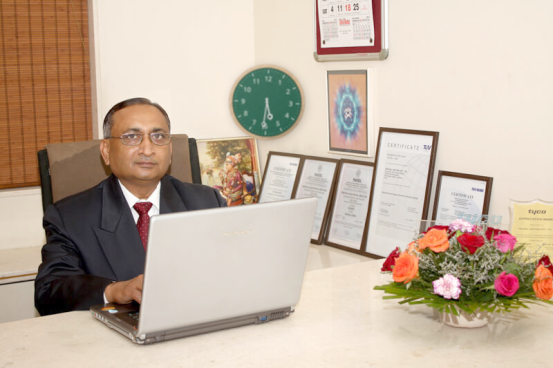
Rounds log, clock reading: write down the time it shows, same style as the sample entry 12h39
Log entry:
5h31
